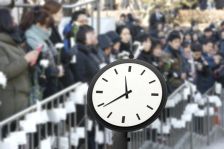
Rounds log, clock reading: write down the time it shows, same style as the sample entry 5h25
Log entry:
11h39
